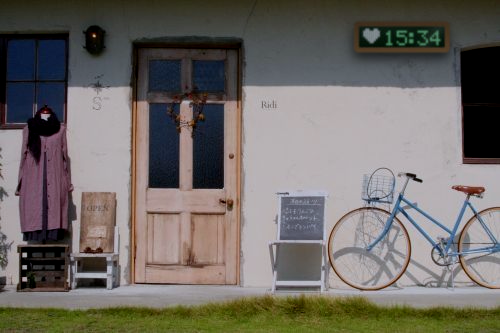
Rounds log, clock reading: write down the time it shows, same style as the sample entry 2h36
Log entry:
15h34
